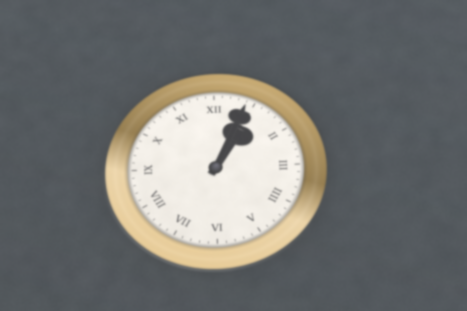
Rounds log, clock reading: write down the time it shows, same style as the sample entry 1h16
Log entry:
1h04
